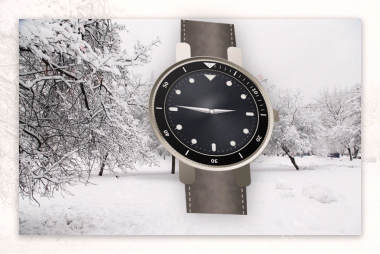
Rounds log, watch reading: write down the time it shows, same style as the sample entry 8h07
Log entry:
2h46
